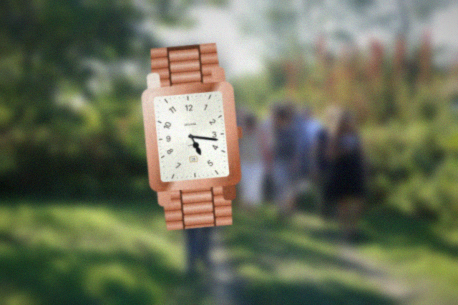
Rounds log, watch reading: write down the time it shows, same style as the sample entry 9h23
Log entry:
5h17
